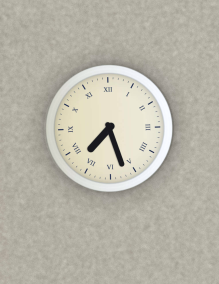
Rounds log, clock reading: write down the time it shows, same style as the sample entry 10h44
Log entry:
7h27
